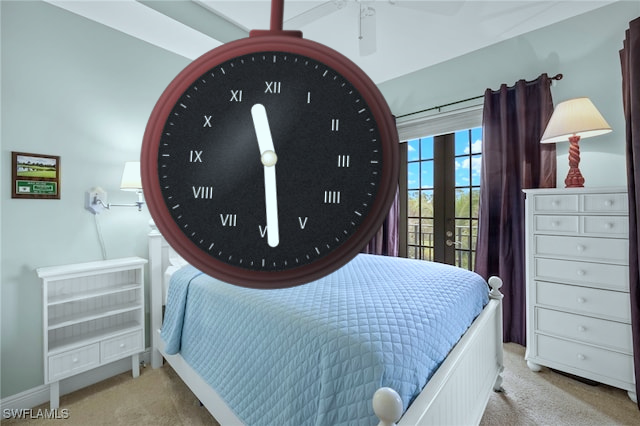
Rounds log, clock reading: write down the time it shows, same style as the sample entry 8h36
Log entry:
11h29
